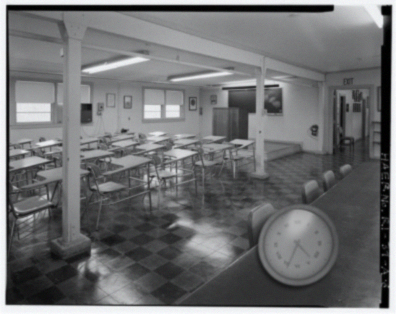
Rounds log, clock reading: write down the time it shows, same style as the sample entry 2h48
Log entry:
4h34
